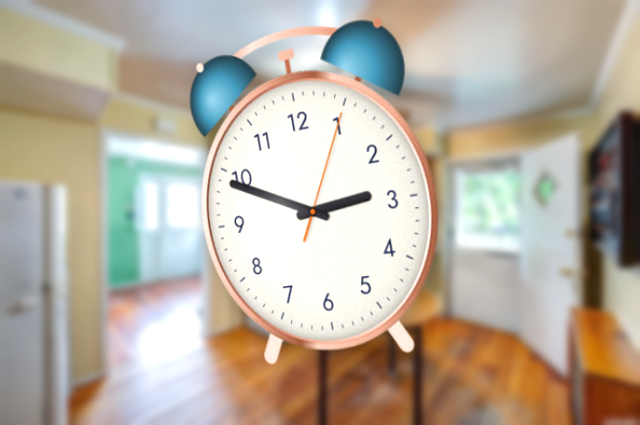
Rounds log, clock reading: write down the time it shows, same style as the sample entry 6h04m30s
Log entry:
2h49m05s
